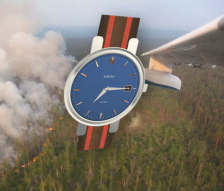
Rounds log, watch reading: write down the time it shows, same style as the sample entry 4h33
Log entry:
7h15
